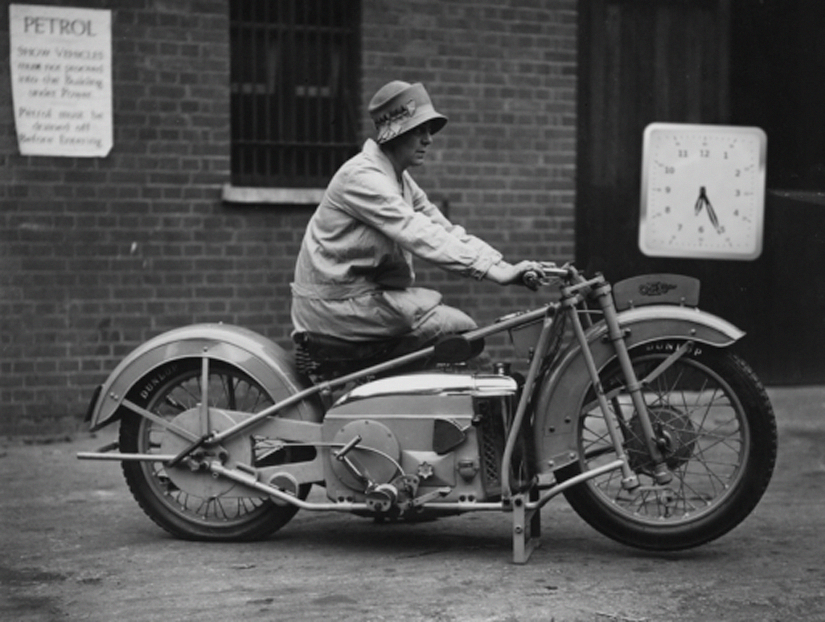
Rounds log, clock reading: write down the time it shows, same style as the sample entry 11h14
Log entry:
6h26
